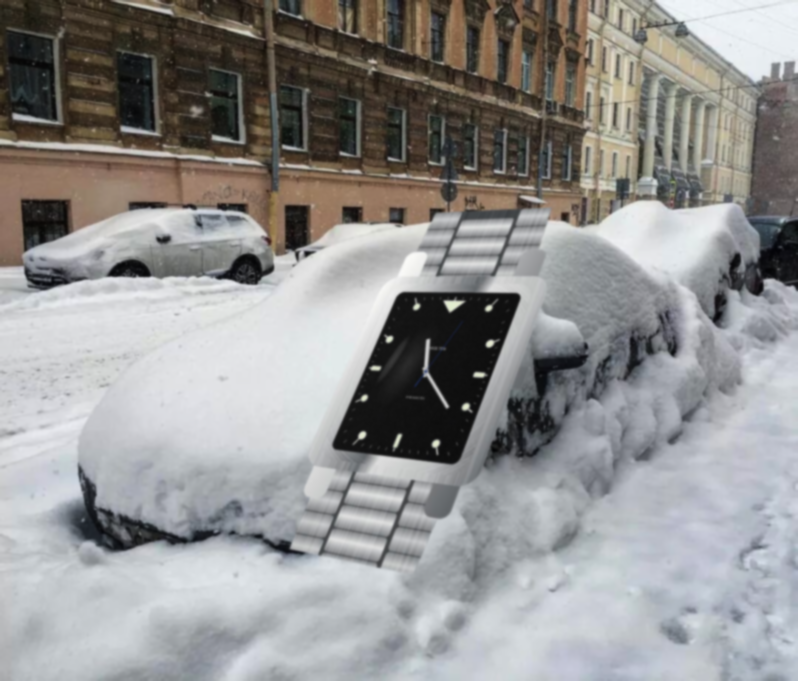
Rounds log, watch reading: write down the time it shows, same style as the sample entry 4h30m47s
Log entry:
11h22m03s
